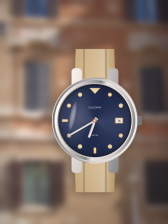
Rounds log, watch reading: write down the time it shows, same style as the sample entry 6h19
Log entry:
6h40
